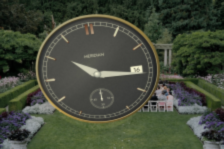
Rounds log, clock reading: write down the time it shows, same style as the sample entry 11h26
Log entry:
10h16
